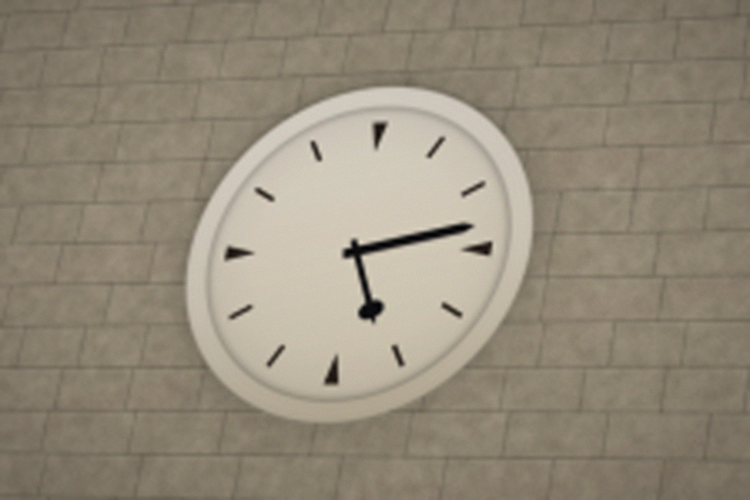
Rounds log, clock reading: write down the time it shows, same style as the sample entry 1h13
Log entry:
5h13
